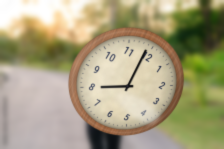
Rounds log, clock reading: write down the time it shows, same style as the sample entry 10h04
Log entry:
7h59
